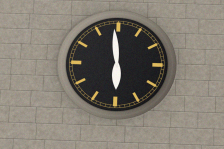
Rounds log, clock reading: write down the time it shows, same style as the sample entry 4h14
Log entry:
5h59
